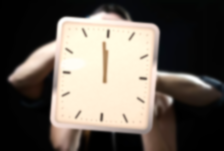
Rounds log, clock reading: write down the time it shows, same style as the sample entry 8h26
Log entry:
11h59
